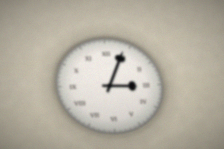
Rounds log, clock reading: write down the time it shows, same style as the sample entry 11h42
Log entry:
3h04
